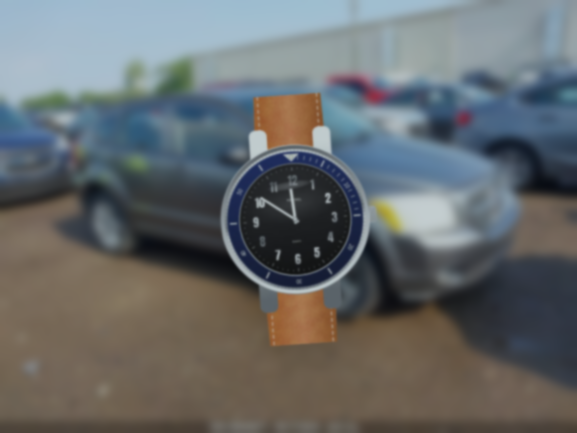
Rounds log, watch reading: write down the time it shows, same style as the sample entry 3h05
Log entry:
11h51
